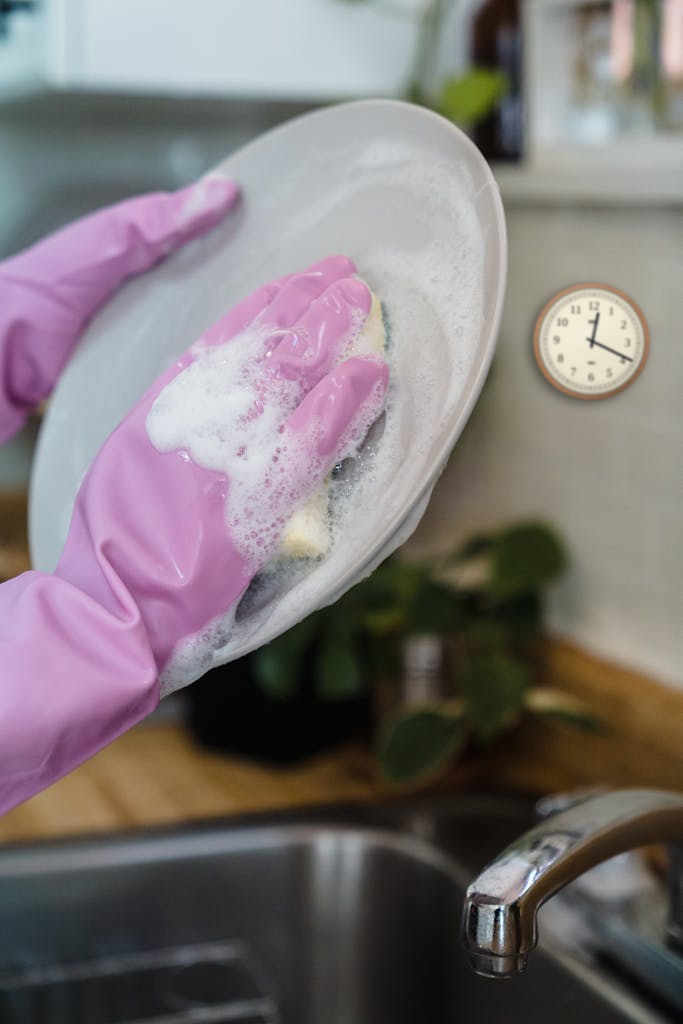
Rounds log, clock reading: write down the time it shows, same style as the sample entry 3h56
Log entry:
12h19
